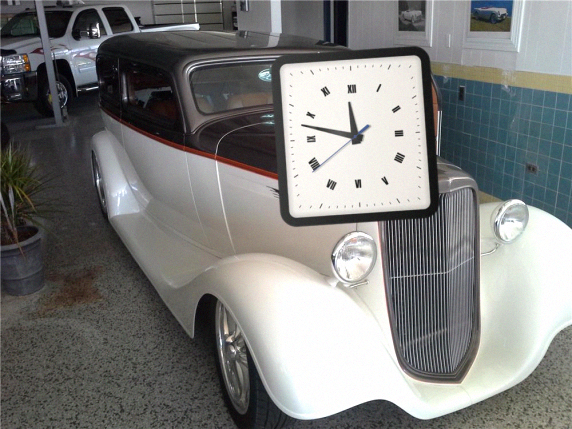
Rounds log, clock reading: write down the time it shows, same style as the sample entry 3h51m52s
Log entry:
11h47m39s
